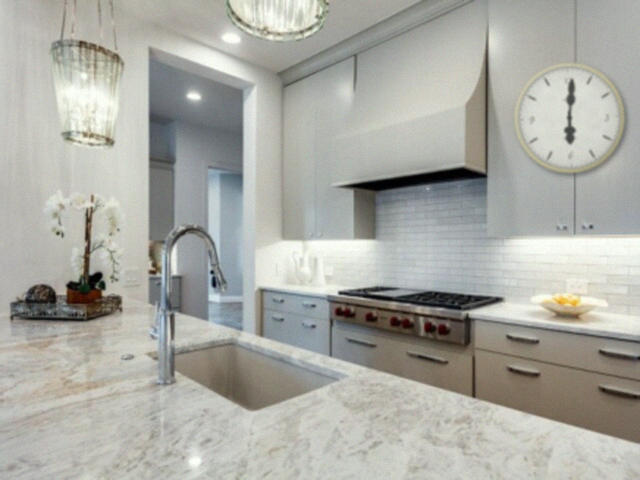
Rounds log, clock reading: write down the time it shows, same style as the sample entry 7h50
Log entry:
6h01
